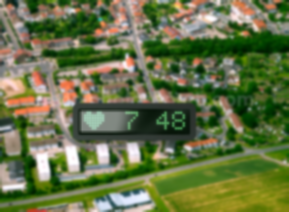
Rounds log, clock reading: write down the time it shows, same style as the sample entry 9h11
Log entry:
7h48
